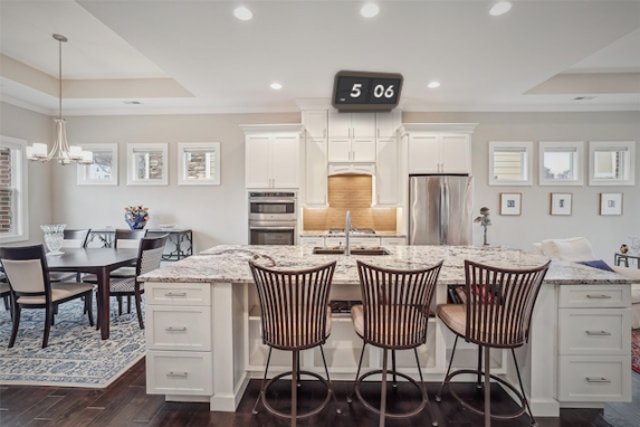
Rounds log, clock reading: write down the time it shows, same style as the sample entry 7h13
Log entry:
5h06
